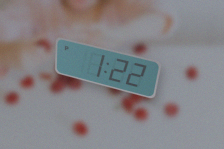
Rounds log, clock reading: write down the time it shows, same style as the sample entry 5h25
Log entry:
1h22
